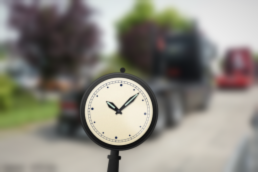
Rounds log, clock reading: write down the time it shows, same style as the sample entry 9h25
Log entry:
10h07
